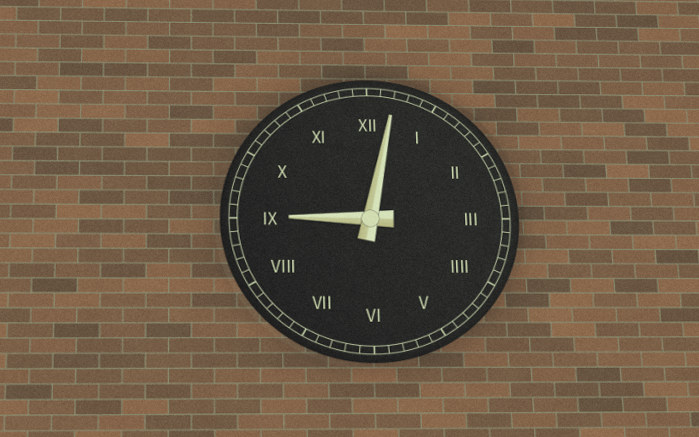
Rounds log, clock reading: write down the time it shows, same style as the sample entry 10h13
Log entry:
9h02
